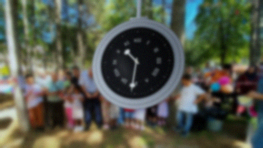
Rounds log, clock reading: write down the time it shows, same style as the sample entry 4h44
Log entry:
10h31
